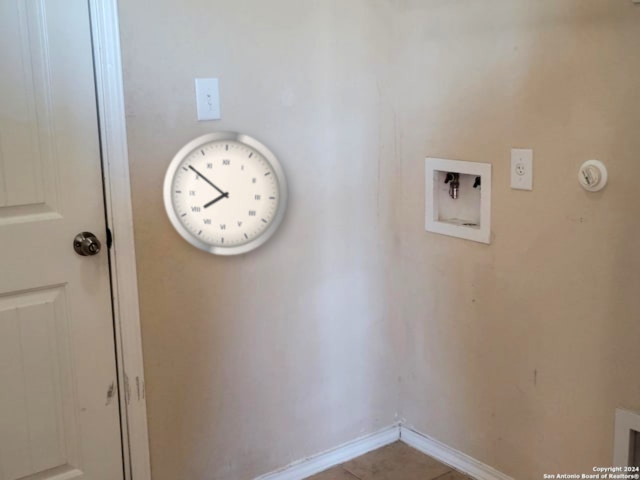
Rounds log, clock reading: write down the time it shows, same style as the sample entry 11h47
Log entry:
7h51
